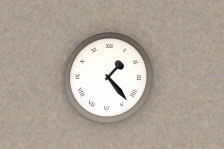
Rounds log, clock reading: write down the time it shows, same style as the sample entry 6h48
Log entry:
1h23
